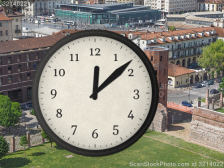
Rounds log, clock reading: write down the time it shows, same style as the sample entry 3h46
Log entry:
12h08
